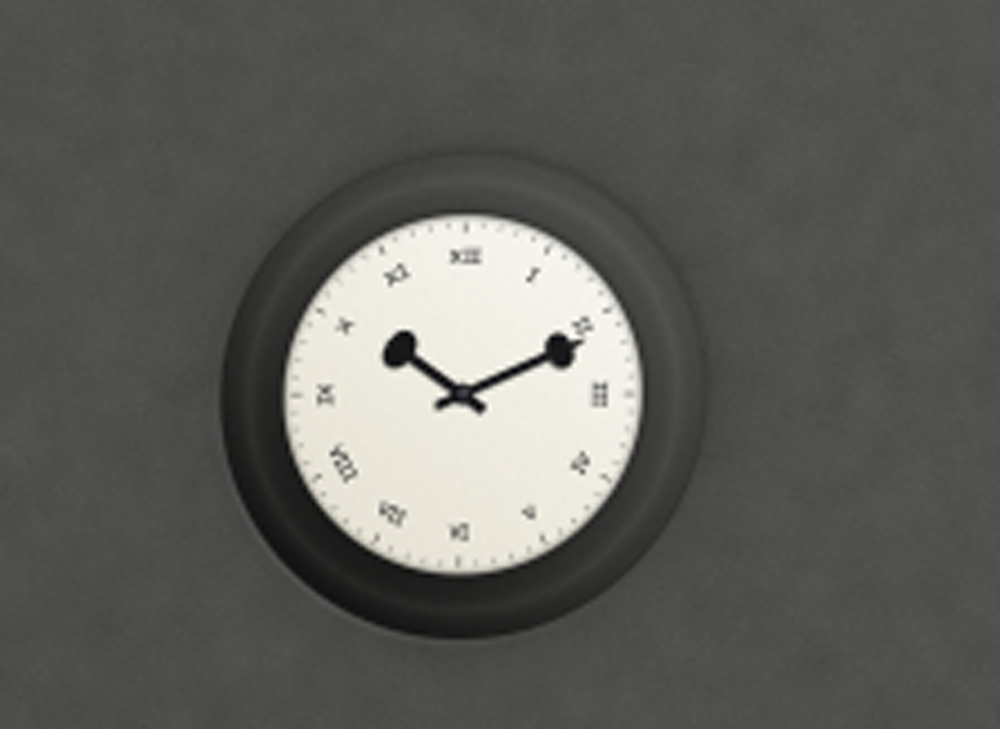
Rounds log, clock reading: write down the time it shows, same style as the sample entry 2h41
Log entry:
10h11
